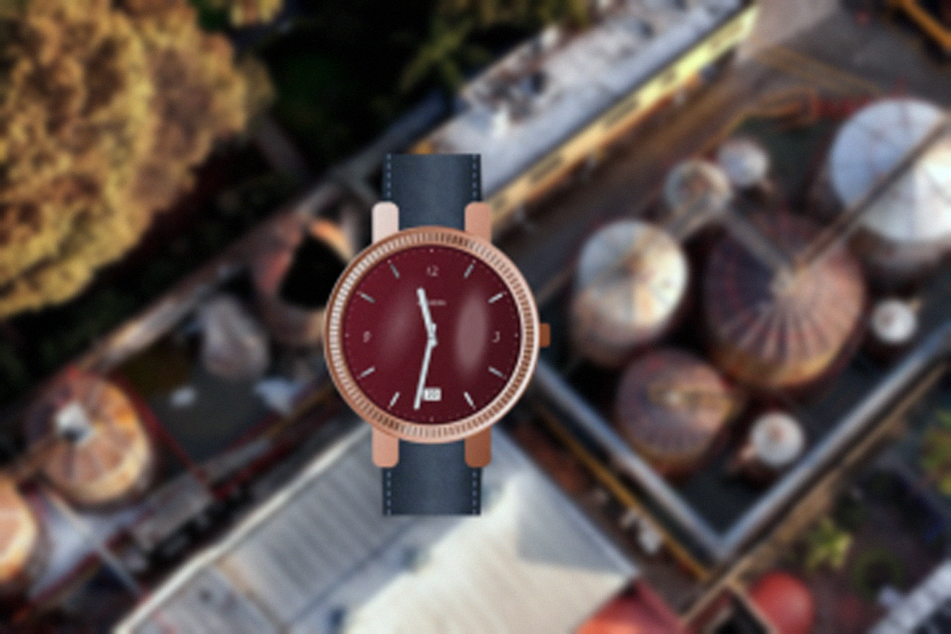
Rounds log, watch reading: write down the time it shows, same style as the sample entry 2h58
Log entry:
11h32
